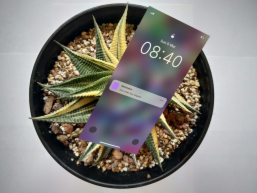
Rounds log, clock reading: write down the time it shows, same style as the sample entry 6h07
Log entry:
8h40
